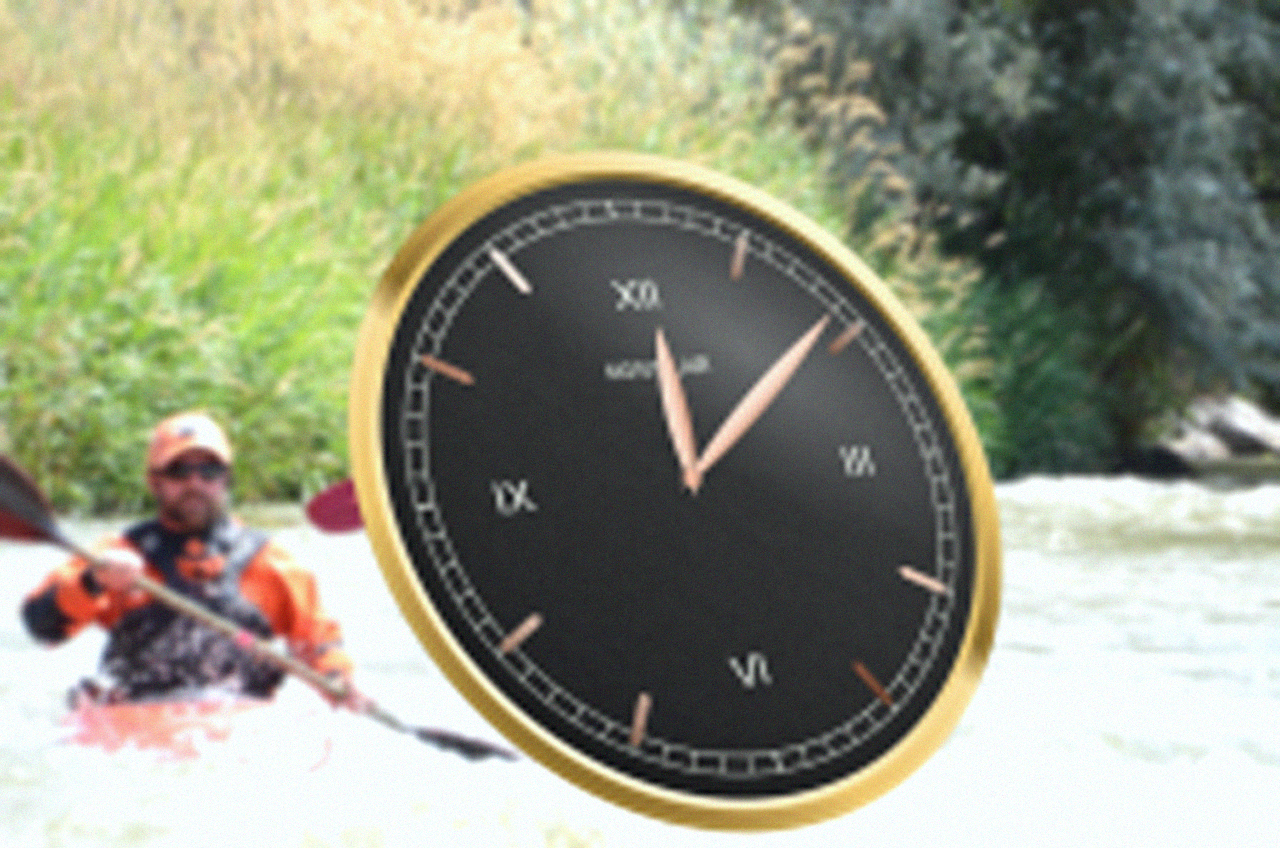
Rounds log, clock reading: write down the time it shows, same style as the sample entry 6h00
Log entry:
12h09
